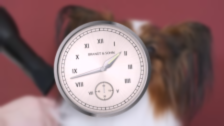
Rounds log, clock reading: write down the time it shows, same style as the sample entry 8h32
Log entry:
1h43
